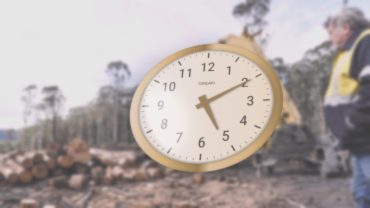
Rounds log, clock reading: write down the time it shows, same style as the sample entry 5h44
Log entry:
5h10
